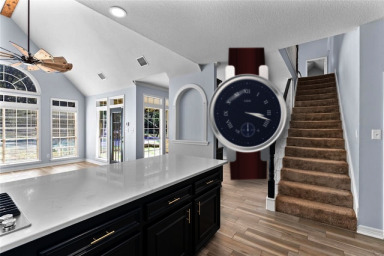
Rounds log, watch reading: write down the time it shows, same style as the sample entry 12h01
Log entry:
3h18
